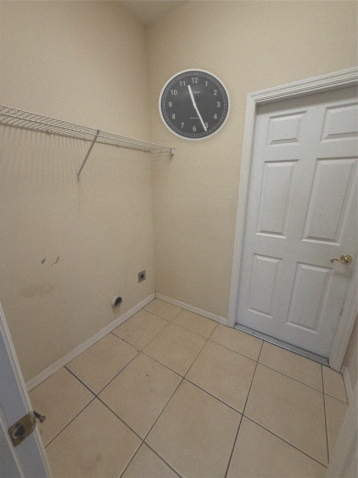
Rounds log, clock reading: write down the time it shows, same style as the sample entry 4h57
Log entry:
11h26
